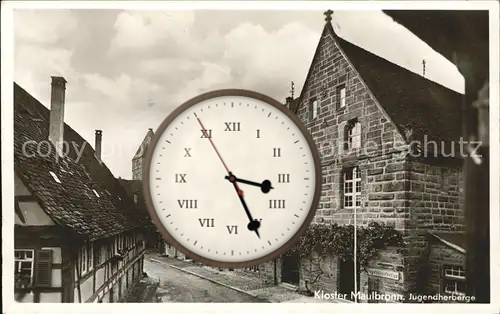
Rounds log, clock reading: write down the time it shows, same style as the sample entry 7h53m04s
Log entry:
3h25m55s
